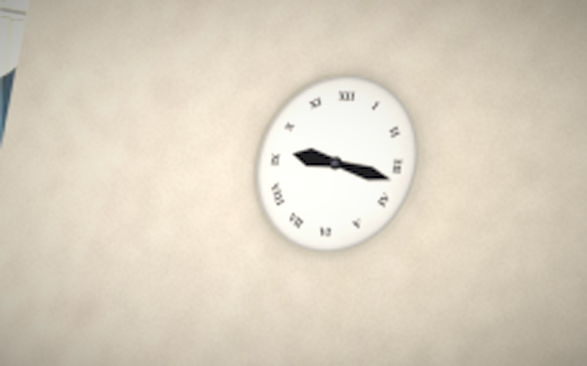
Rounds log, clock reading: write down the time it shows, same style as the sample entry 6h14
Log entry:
9h17
